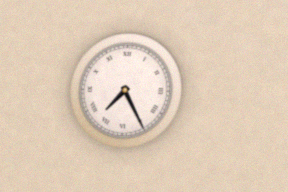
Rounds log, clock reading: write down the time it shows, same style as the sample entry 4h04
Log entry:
7h25
